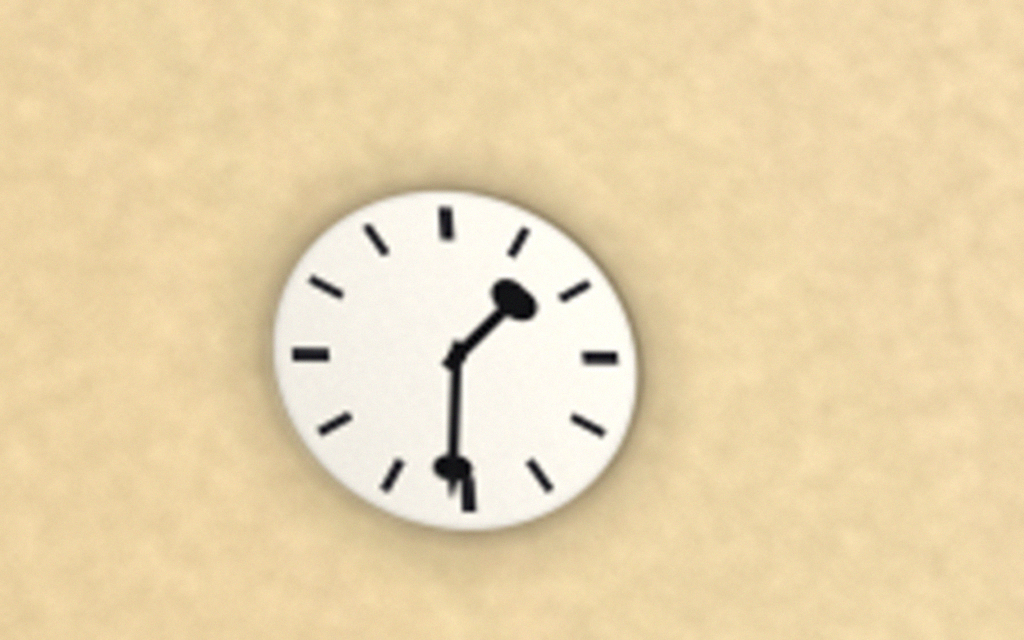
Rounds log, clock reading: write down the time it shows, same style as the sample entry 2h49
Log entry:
1h31
